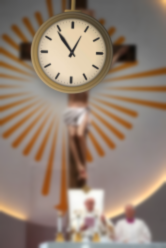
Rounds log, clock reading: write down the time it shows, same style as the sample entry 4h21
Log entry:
12h54
